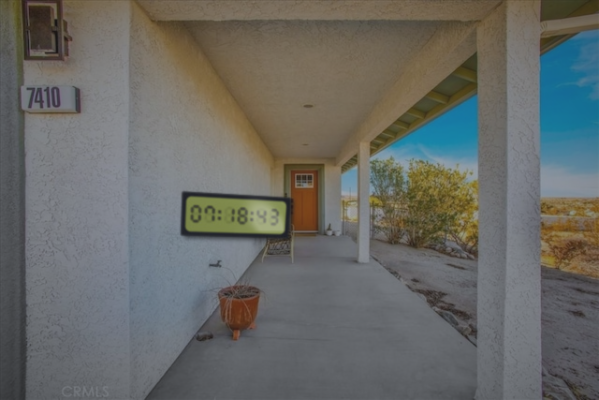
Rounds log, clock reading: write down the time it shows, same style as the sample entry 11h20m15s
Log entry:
7h18m43s
